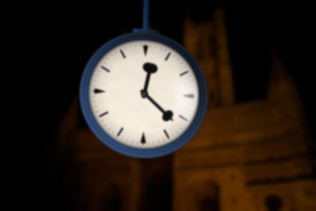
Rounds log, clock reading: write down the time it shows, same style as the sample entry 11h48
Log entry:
12h22
